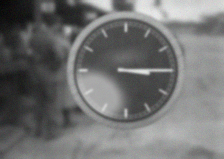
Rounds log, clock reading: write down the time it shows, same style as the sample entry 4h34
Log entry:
3h15
